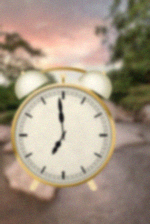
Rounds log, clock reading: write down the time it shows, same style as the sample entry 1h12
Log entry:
6h59
